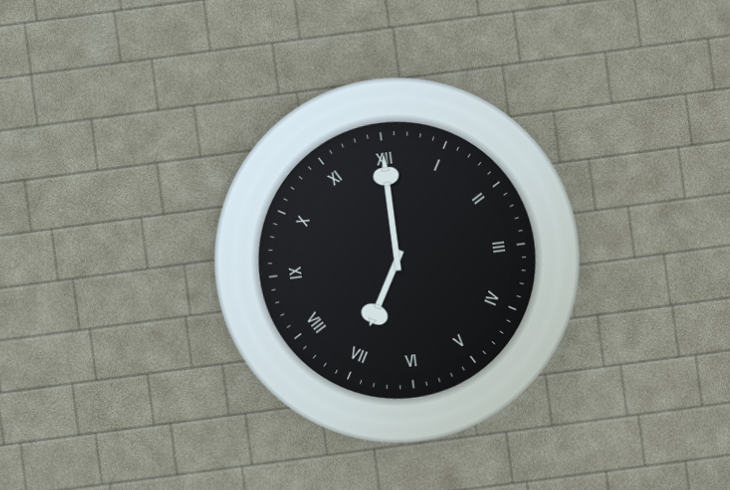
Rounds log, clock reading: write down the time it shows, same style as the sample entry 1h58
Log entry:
7h00
